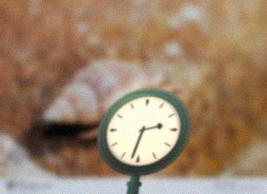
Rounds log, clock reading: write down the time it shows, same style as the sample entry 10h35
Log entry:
2h32
